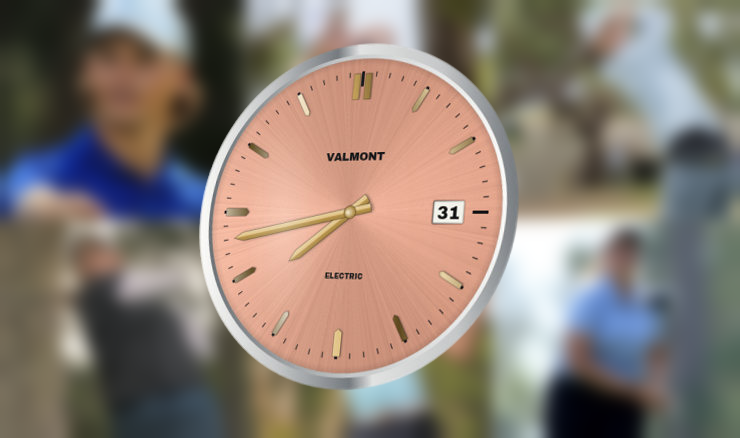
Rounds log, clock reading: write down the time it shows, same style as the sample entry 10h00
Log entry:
7h43
